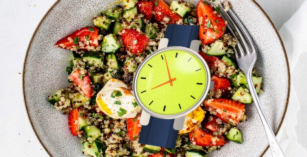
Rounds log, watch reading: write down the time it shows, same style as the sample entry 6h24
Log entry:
7h56
